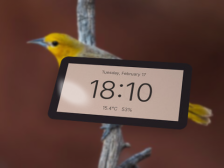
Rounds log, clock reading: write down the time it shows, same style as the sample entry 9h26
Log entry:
18h10
